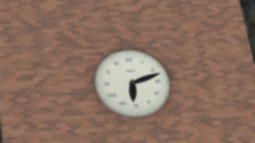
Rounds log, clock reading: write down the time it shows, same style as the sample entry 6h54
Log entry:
6h12
